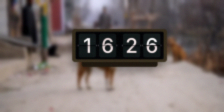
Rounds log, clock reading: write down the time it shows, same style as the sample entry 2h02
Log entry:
16h26
